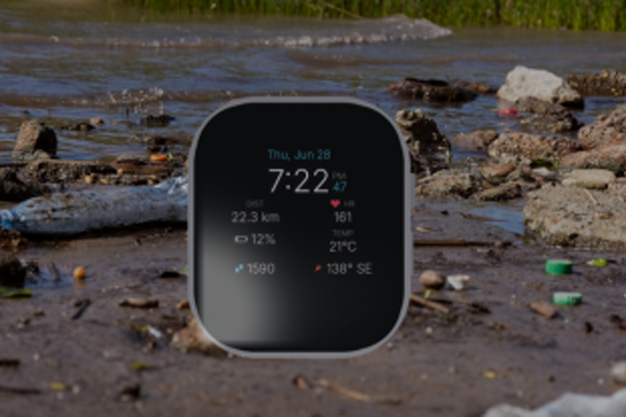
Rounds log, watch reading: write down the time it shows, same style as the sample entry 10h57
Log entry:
7h22
